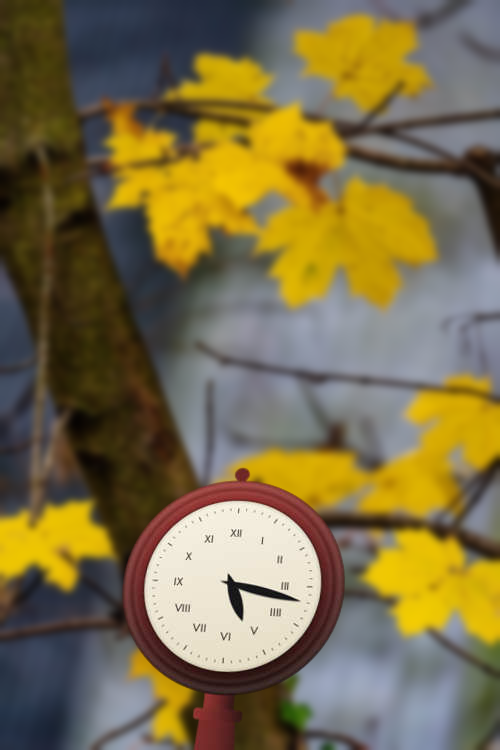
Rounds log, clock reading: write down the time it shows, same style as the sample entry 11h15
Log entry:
5h17
